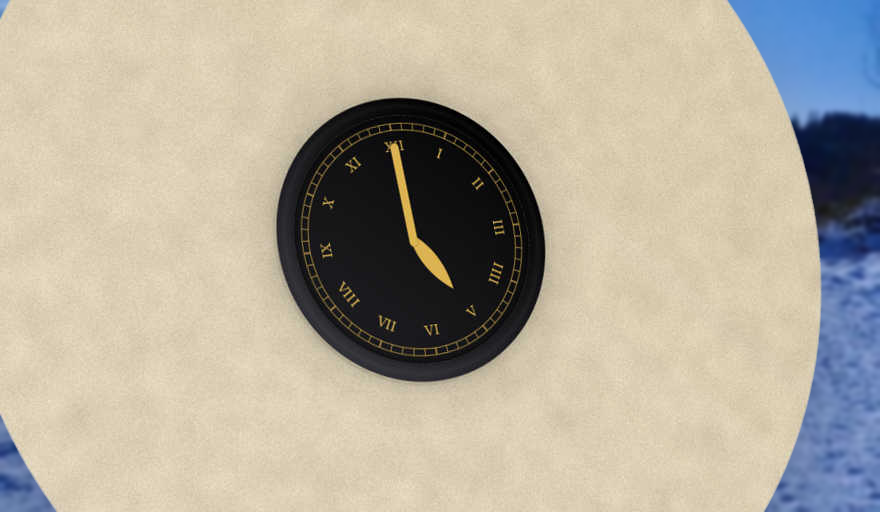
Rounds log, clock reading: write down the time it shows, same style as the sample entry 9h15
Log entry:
5h00
